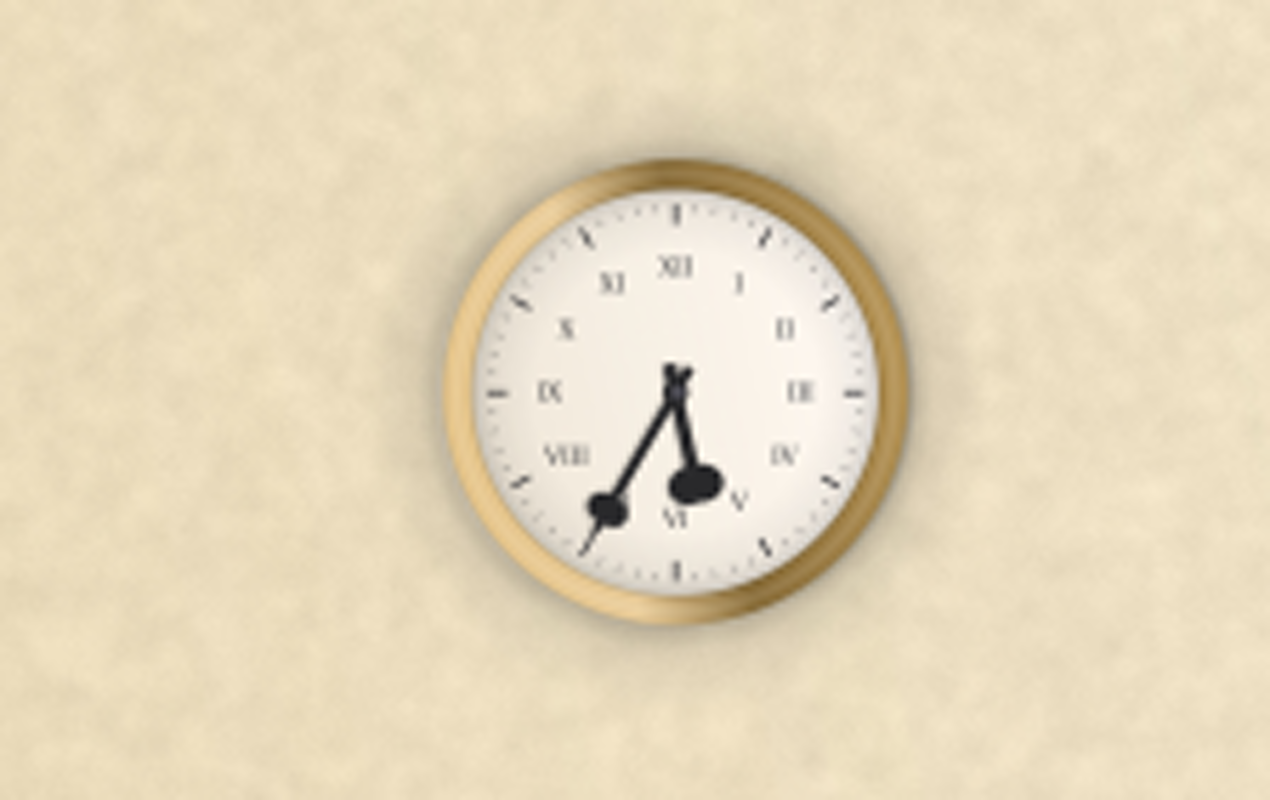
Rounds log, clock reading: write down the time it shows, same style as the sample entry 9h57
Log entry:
5h35
